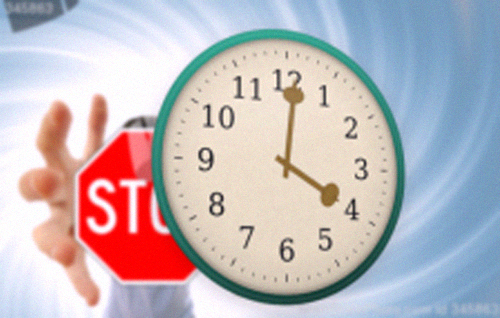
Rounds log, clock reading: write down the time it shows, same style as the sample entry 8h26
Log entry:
4h01
